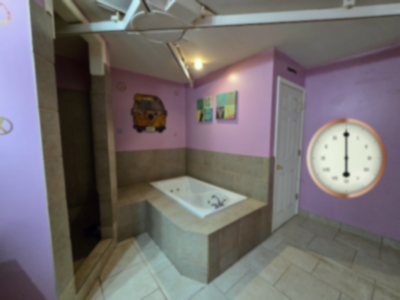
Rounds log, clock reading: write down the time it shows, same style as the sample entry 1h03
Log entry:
6h00
